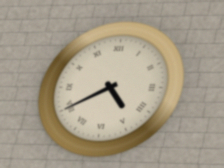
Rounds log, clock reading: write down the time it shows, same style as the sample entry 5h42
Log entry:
4h40
